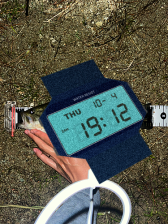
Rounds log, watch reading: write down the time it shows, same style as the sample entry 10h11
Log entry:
19h12
